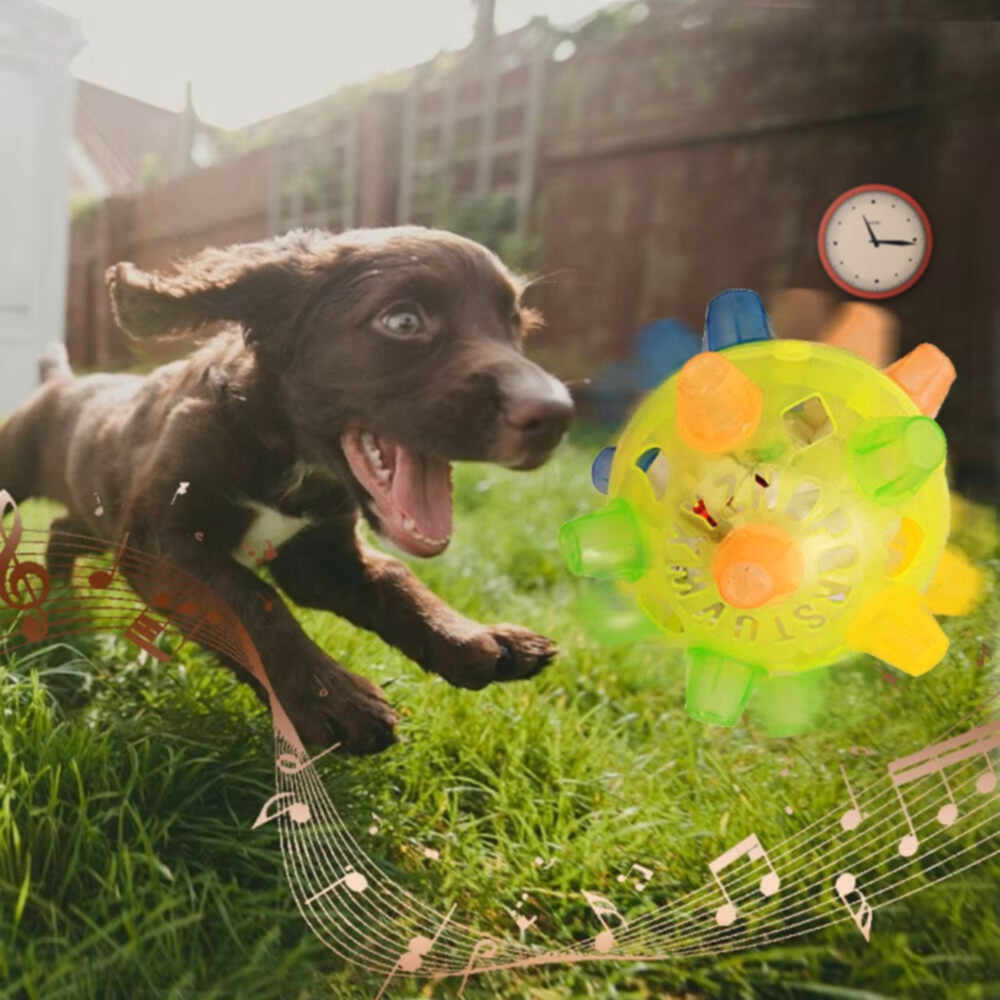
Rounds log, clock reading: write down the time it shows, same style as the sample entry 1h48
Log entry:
11h16
